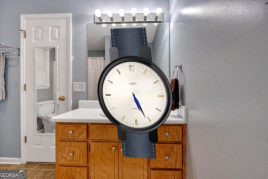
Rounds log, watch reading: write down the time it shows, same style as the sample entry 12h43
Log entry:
5h26
